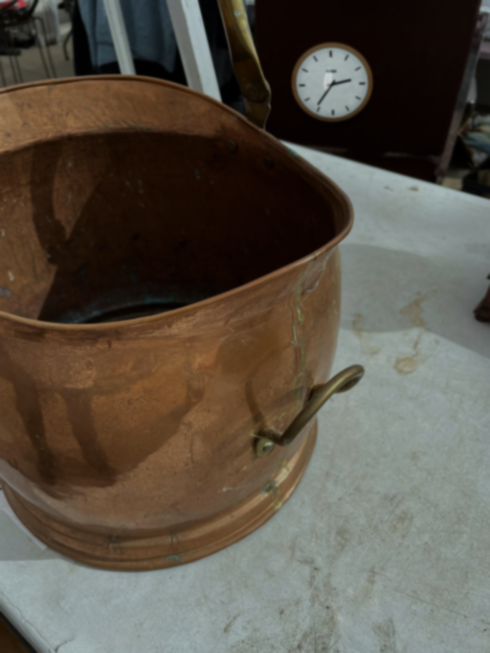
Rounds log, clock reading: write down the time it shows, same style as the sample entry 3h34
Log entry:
2h36
